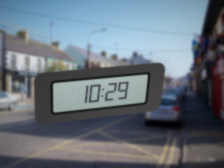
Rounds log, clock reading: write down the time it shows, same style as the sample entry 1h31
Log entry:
10h29
